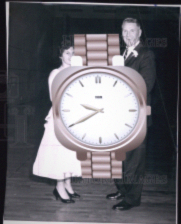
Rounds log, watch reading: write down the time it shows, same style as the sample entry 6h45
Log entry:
9h40
